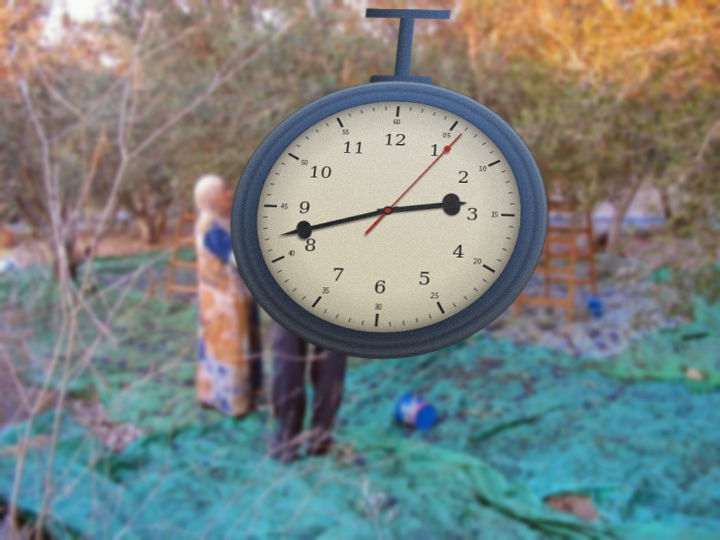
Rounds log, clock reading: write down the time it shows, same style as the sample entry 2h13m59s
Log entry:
2h42m06s
